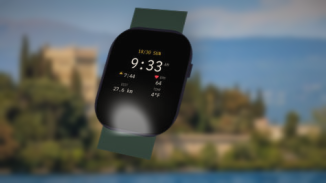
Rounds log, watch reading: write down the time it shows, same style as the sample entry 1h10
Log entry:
9h33
